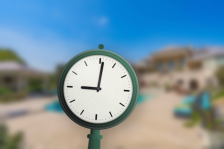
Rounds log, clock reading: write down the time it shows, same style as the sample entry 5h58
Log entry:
9h01
